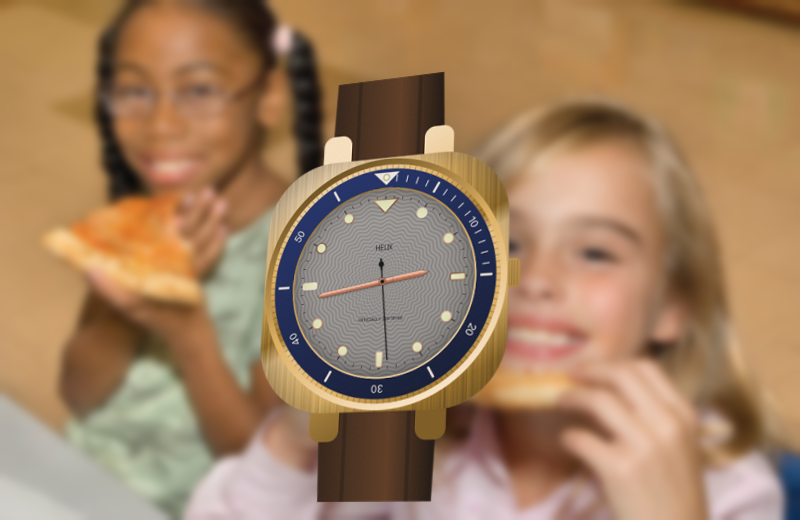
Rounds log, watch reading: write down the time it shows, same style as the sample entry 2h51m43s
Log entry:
2h43m29s
